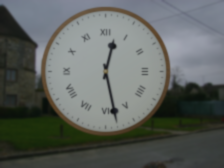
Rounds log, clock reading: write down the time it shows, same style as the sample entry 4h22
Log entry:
12h28
